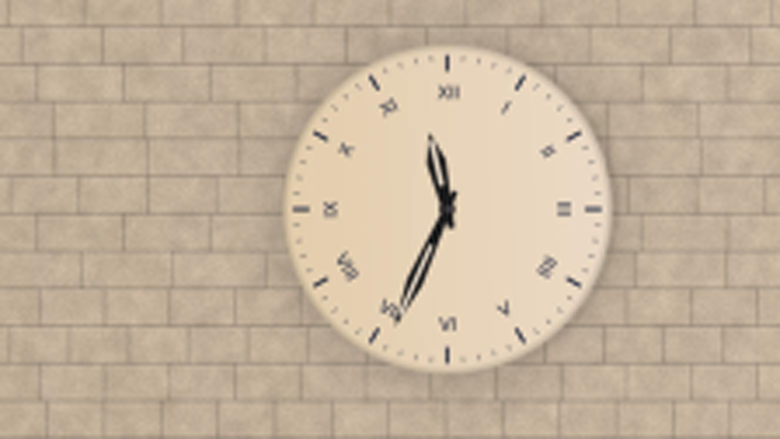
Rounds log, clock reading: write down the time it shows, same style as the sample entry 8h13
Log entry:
11h34
